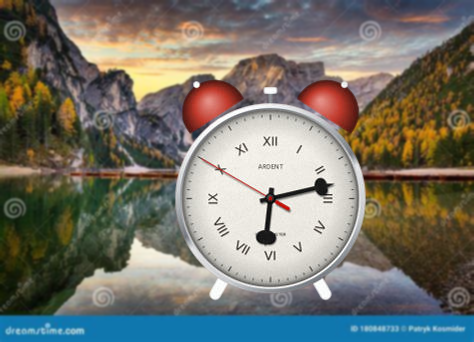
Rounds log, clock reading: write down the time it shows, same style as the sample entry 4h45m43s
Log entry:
6h12m50s
